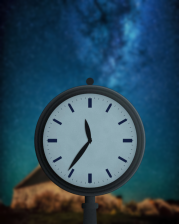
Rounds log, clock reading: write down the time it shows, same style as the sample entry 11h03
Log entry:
11h36
